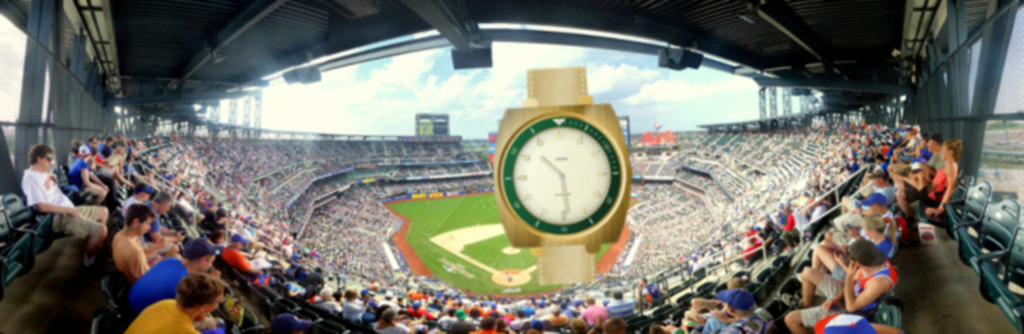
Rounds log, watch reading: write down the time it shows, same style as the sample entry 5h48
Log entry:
10h29
